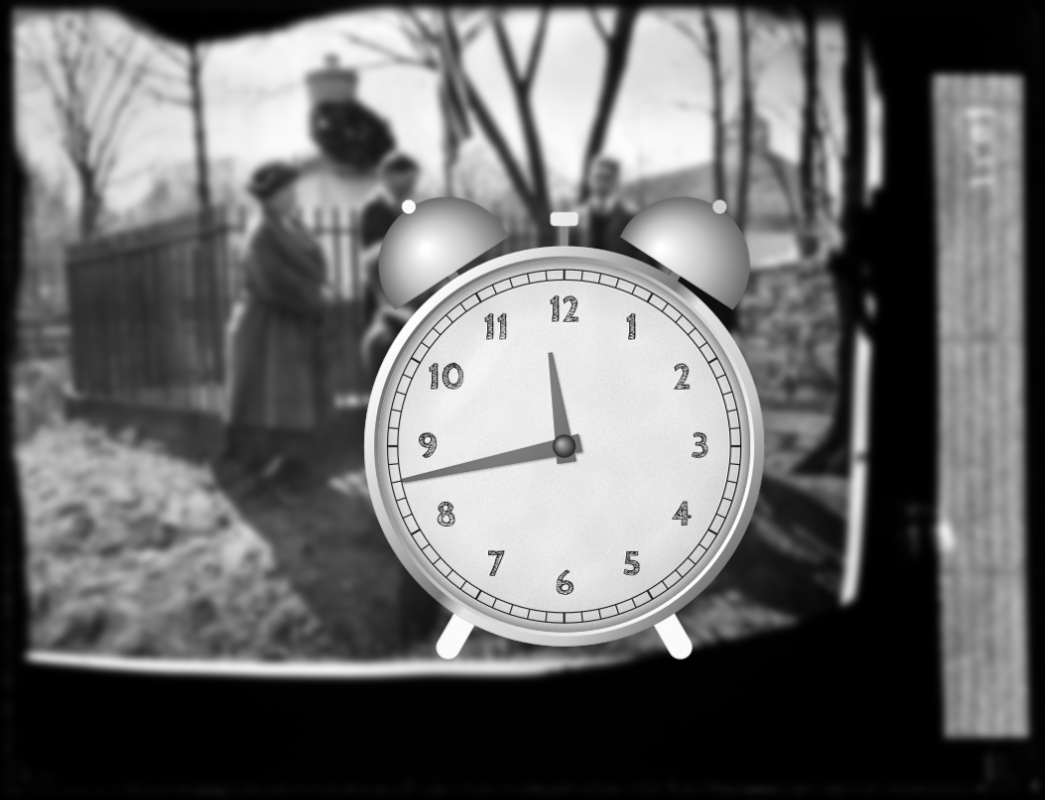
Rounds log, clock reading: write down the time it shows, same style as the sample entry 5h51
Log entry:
11h43
